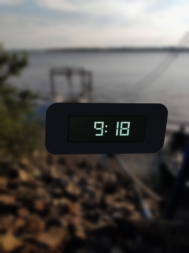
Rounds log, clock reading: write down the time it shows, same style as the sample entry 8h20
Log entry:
9h18
